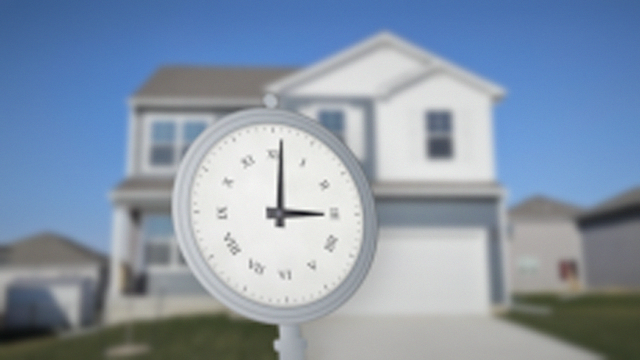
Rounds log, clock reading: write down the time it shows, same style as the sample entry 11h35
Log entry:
3h01
